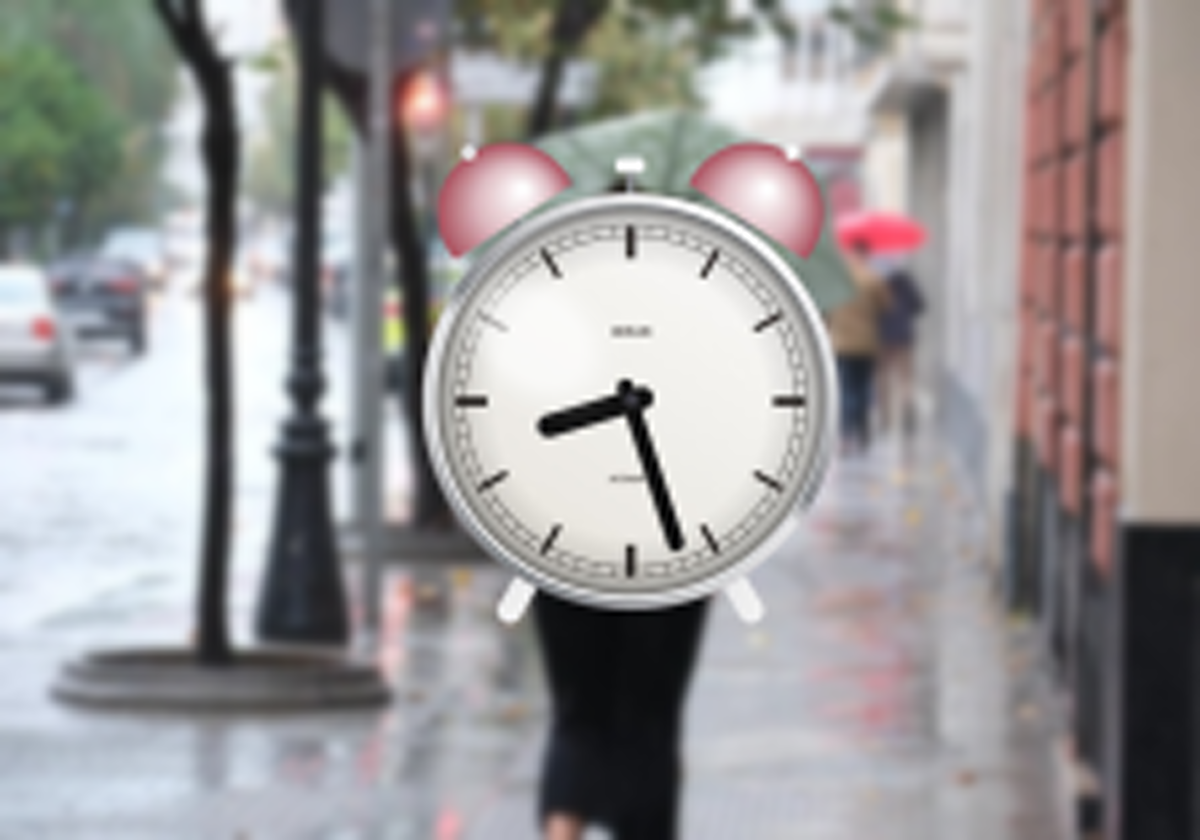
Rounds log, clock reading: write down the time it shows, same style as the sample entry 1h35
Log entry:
8h27
